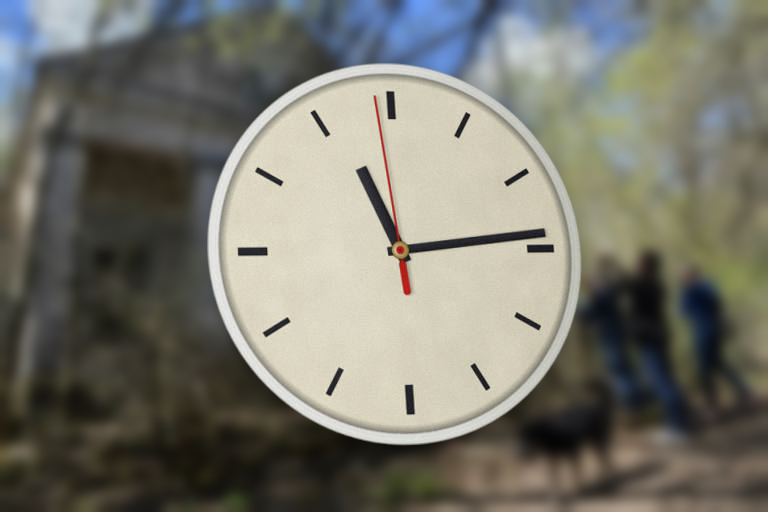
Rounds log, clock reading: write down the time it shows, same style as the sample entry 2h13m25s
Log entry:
11h13m59s
